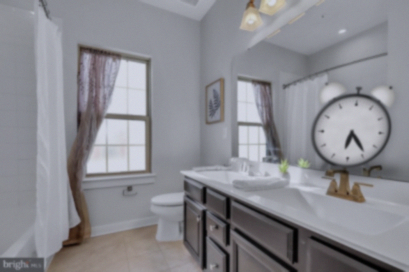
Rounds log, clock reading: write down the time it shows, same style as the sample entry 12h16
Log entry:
6h24
